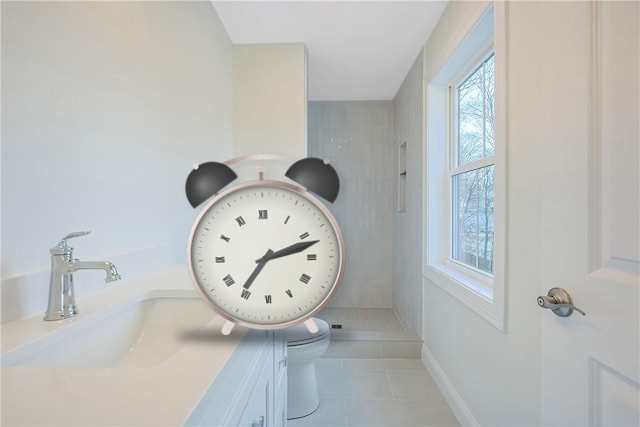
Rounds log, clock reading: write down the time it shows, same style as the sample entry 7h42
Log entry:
7h12
